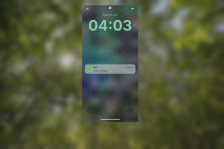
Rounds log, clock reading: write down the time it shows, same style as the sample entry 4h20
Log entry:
4h03
